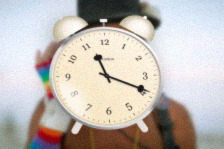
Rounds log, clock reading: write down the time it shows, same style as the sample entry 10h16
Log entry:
11h19
